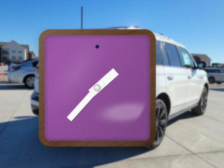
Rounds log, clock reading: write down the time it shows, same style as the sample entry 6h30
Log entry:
1h37
